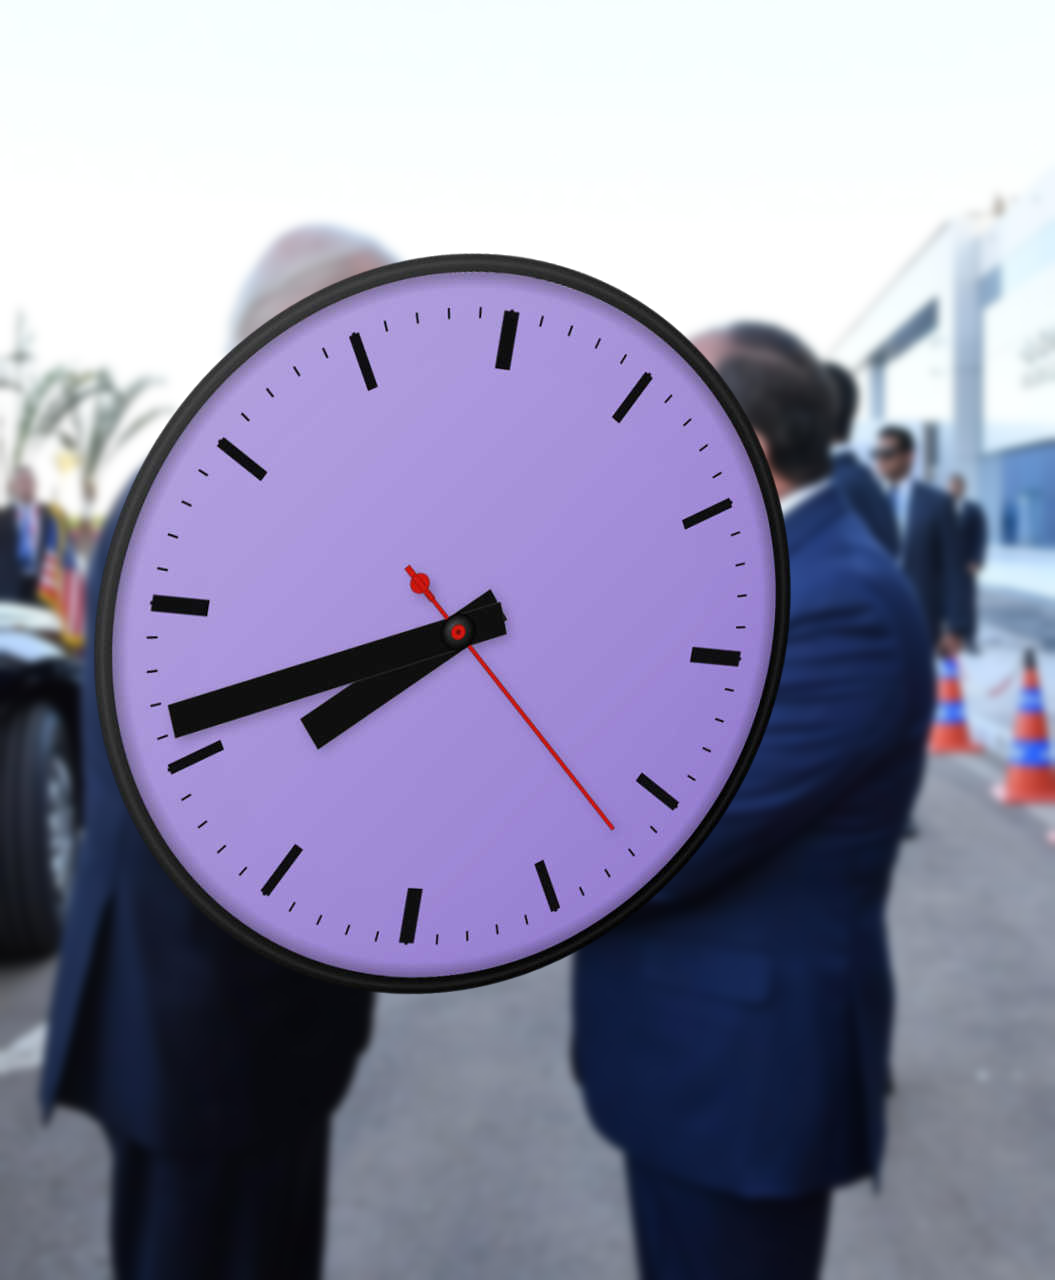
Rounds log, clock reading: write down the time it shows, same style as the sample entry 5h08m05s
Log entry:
7h41m22s
